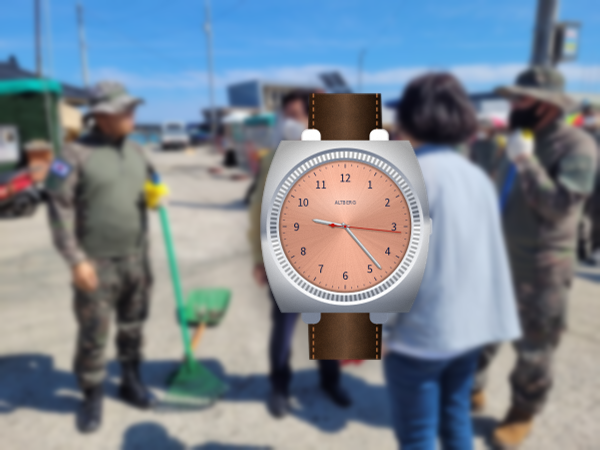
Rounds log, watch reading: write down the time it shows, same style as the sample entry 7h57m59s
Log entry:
9h23m16s
